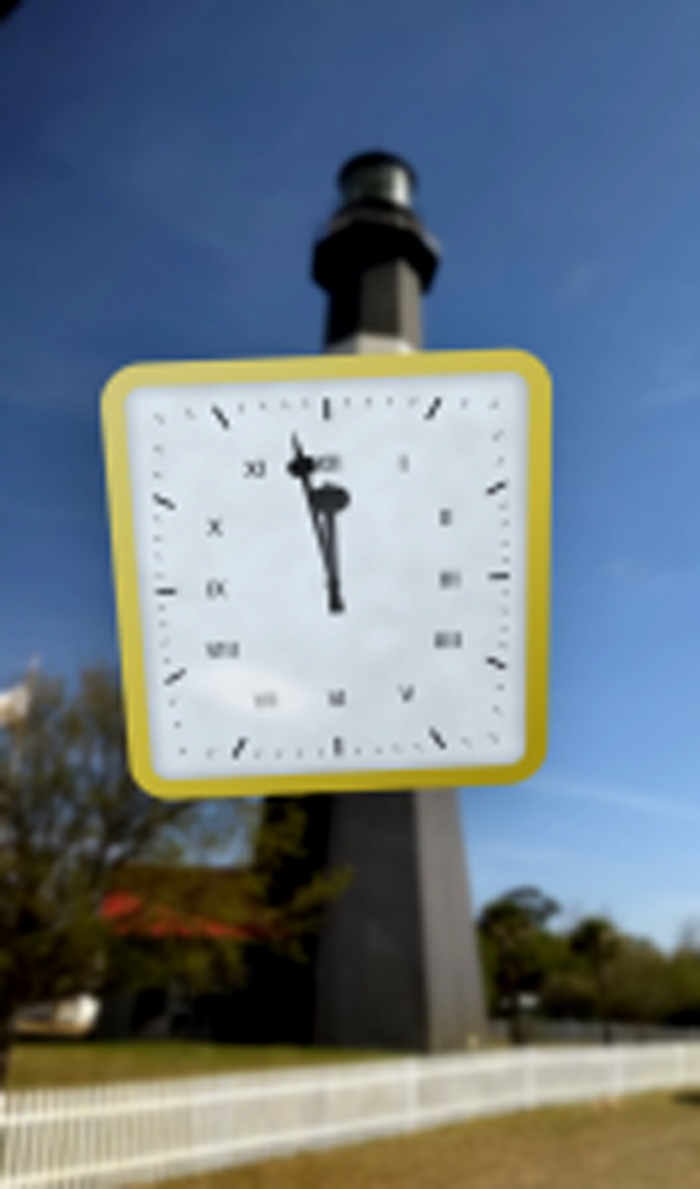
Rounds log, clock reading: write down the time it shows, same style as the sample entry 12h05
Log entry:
11h58
